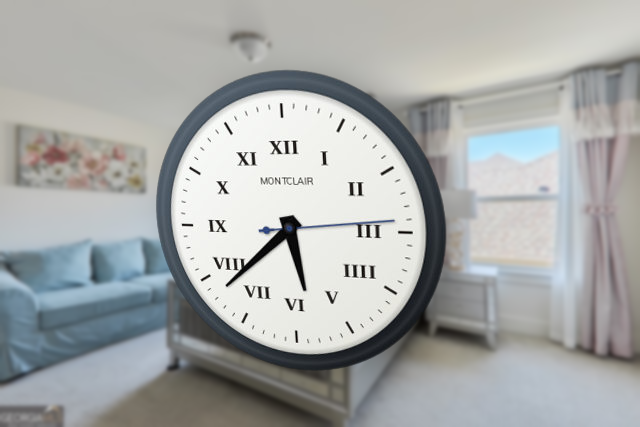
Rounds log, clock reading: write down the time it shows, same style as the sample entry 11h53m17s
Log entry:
5h38m14s
